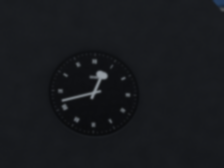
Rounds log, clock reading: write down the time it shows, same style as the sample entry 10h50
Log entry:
12h42
